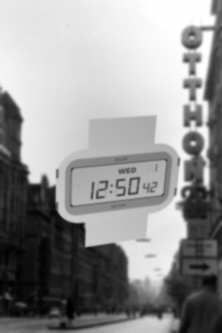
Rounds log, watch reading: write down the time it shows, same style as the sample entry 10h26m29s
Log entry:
12h50m42s
